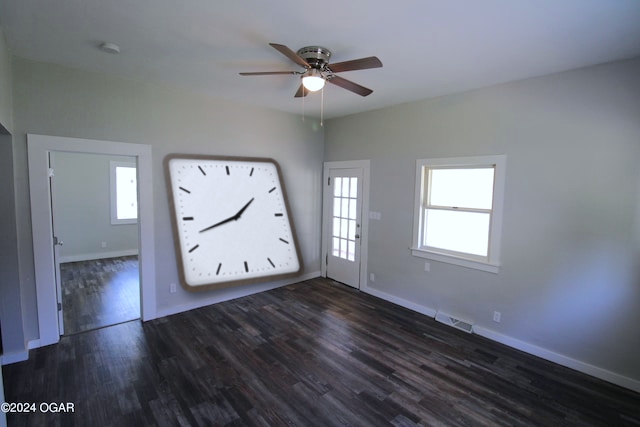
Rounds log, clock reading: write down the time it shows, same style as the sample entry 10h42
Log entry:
1h42
